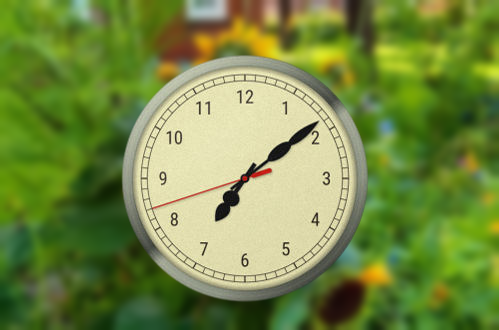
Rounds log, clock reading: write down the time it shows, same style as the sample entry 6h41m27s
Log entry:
7h08m42s
